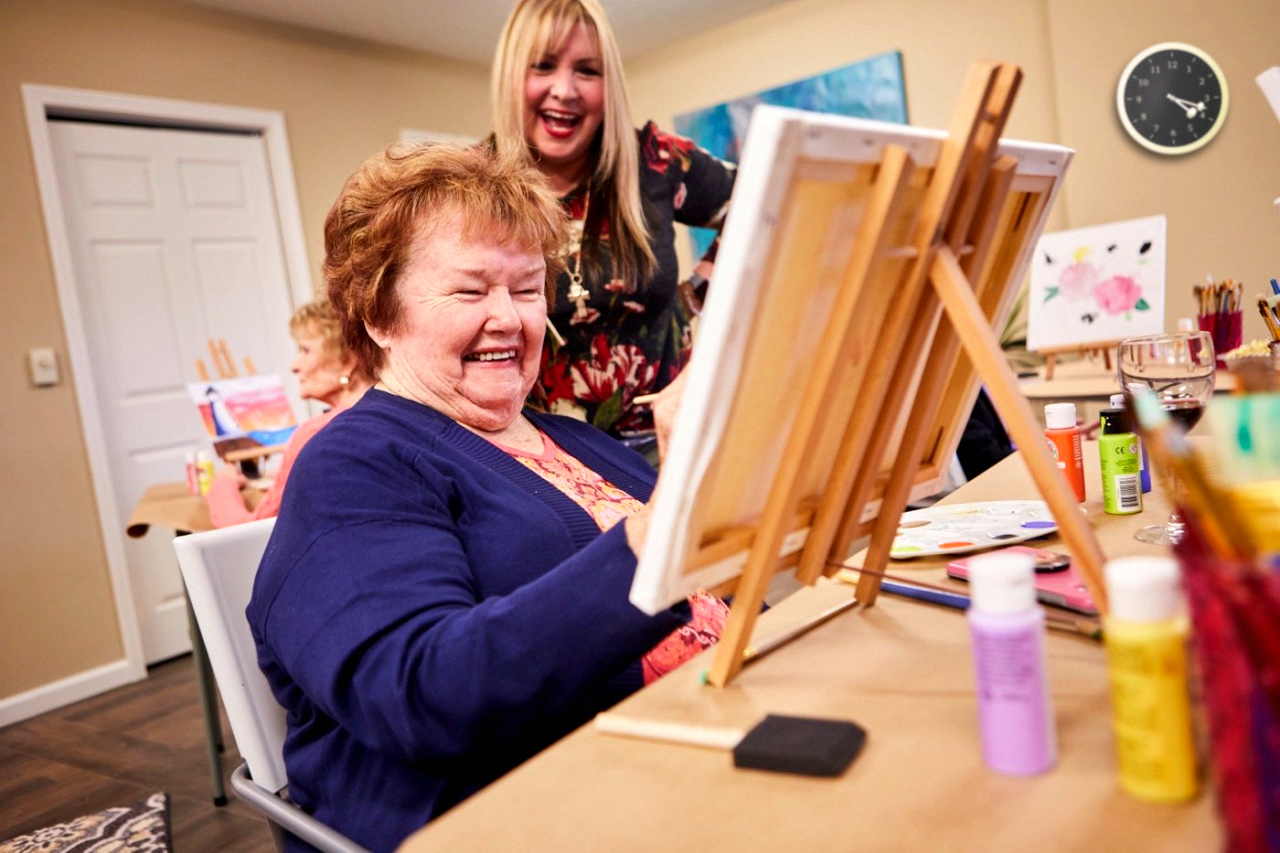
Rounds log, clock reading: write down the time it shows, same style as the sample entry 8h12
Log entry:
4h18
